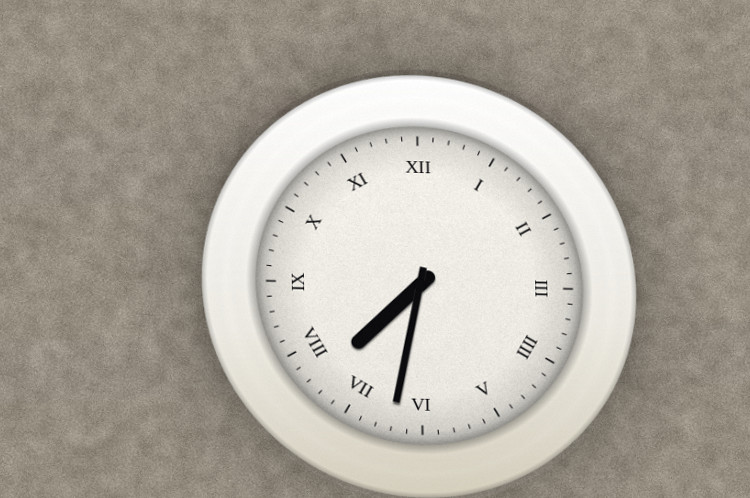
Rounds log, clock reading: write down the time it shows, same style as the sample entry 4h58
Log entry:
7h32
